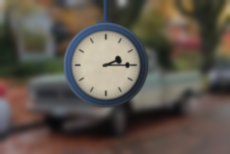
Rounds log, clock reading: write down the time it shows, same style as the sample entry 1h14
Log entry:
2h15
